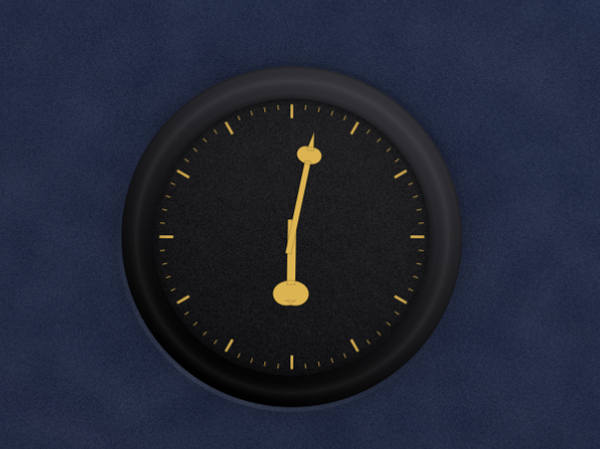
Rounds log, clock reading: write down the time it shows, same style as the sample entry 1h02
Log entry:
6h02
